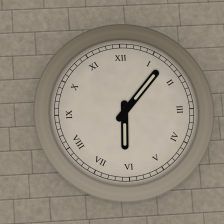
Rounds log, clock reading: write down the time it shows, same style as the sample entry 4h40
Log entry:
6h07
